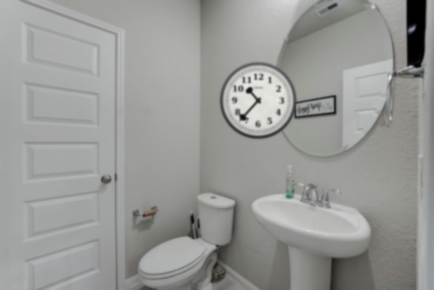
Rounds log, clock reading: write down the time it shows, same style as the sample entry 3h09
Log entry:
10h37
